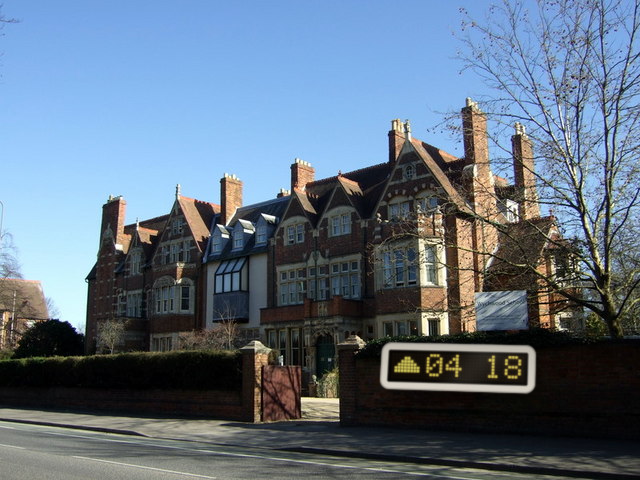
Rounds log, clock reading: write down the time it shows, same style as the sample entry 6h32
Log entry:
4h18
